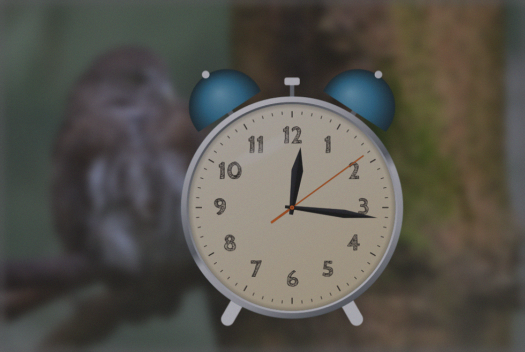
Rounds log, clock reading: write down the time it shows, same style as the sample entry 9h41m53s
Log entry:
12h16m09s
